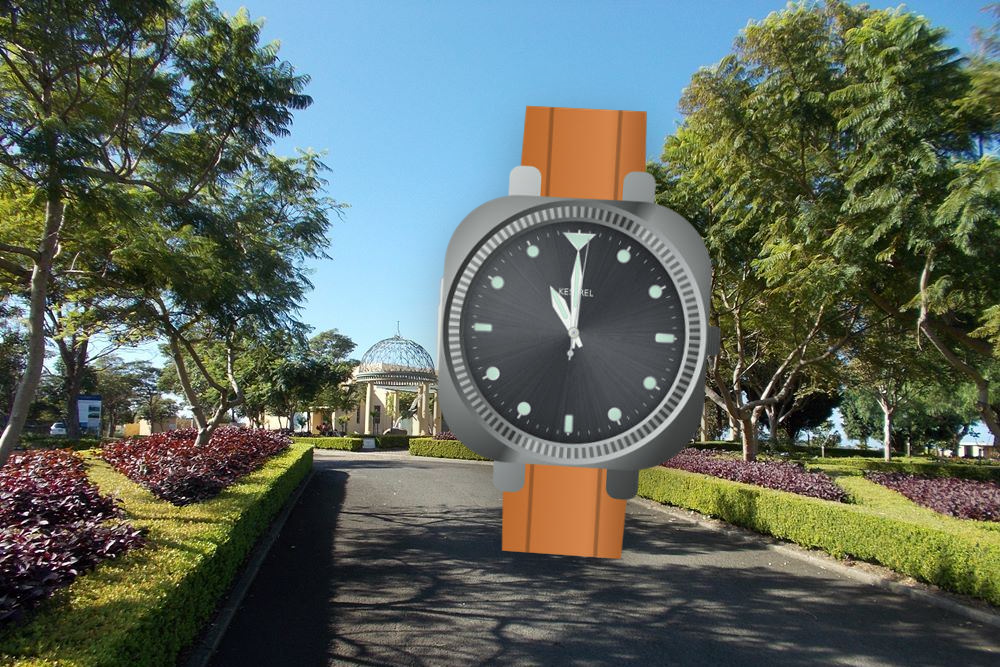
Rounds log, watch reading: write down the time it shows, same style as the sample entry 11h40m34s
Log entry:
11h00m01s
